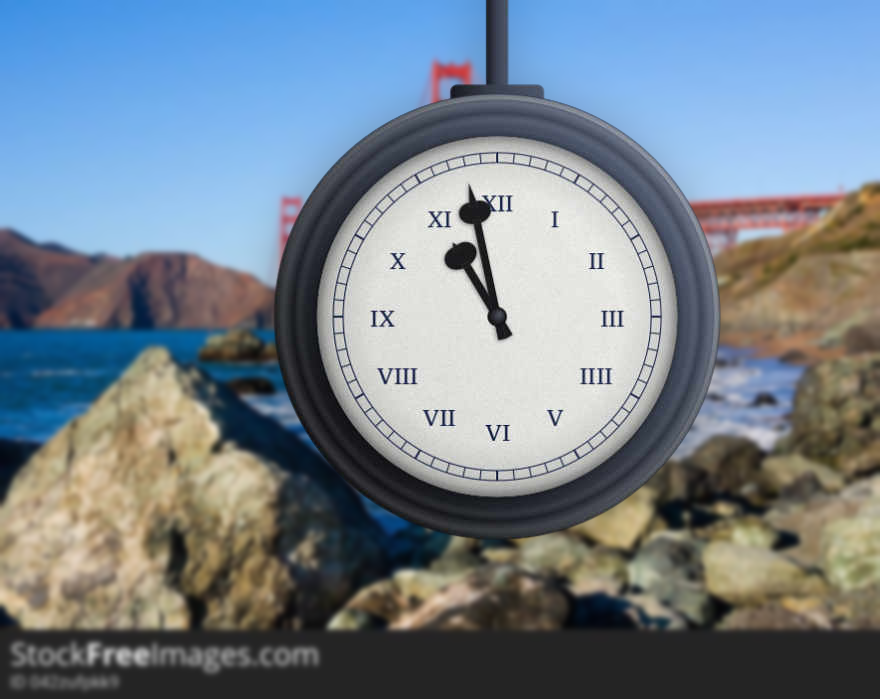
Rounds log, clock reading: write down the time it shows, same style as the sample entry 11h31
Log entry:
10h58
